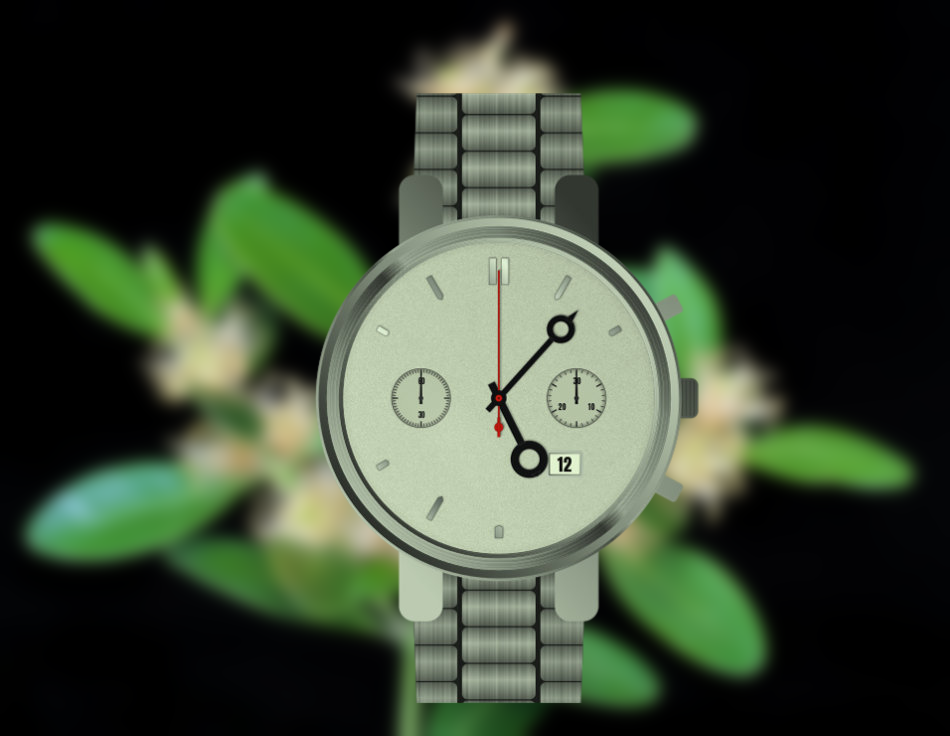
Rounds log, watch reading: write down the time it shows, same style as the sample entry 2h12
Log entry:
5h07
